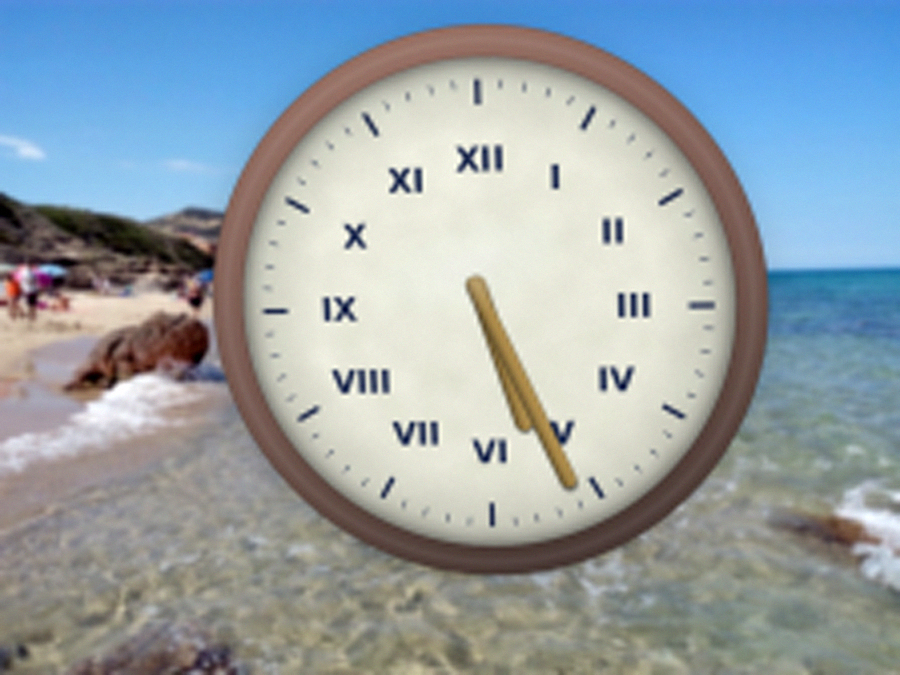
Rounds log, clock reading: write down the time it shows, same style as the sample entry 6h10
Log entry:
5h26
